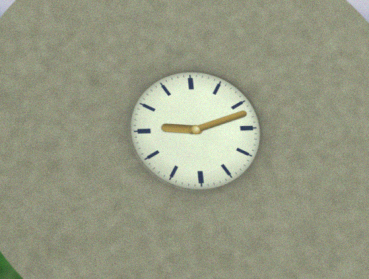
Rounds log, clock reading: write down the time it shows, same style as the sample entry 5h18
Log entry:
9h12
